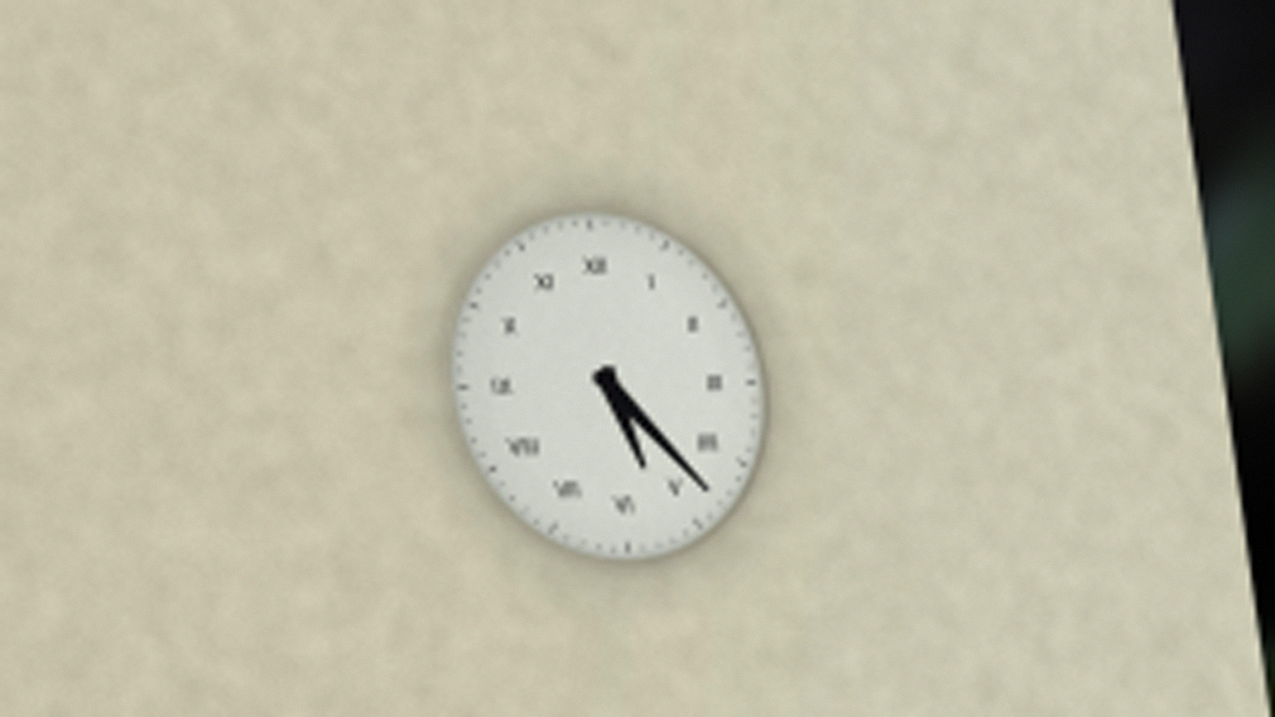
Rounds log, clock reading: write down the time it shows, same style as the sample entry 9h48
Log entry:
5h23
